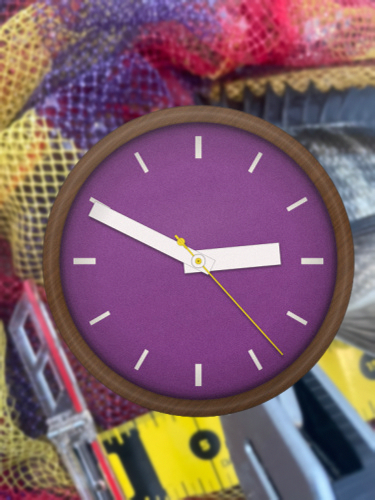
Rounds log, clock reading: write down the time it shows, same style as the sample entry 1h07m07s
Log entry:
2h49m23s
